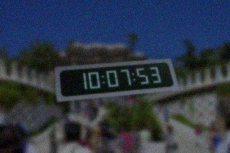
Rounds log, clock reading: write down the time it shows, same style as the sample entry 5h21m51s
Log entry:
10h07m53s
